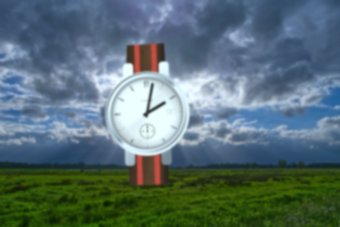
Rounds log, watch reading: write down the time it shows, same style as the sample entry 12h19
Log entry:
2h02
